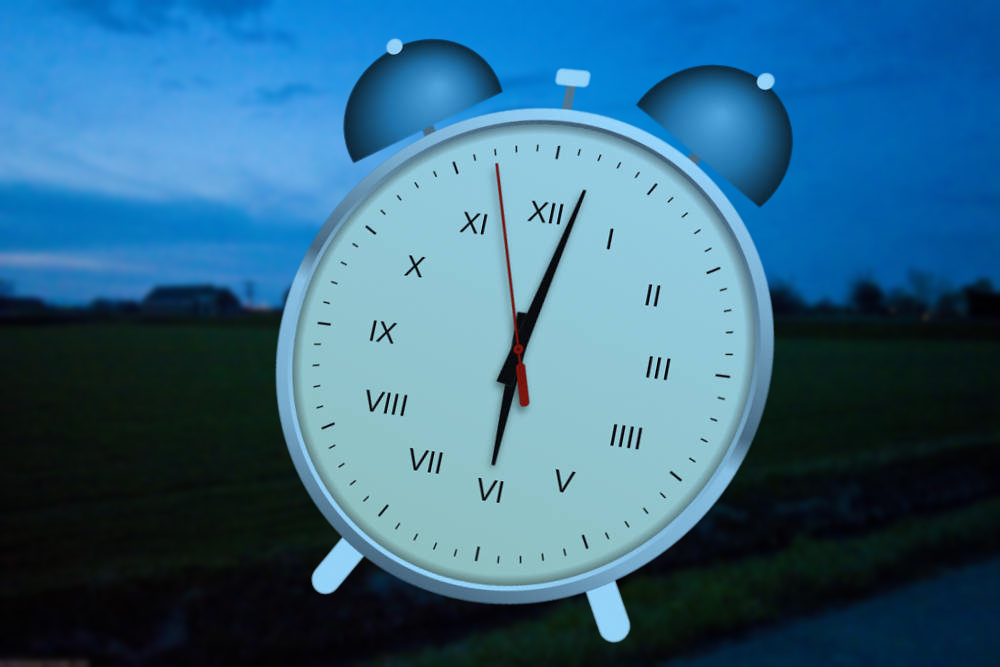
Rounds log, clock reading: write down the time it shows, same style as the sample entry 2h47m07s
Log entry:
6h01m57s
